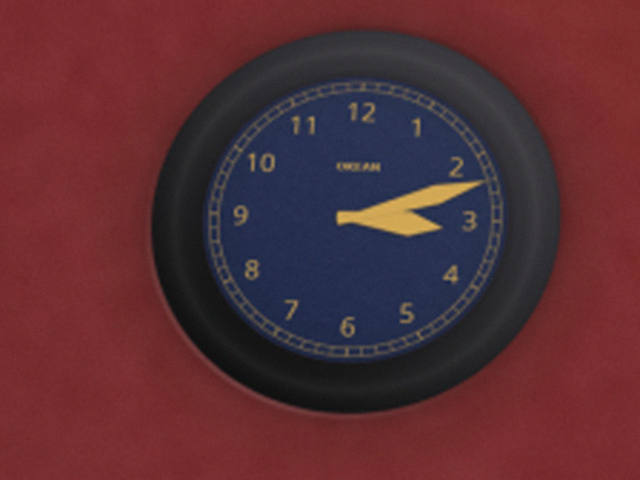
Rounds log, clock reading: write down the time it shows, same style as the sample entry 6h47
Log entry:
3h12
